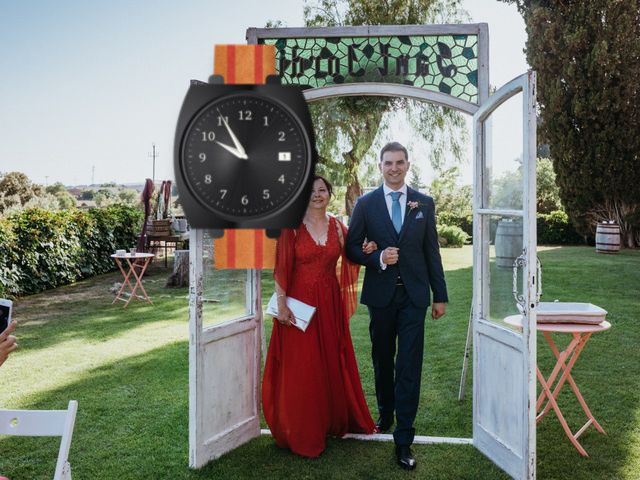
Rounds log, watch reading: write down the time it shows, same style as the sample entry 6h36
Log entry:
9h55
